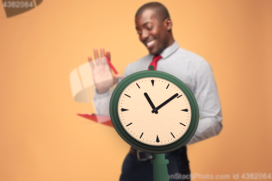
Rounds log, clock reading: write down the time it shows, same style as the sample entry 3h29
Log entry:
11h09
